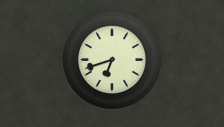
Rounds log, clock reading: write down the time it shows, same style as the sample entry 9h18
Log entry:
6h42
